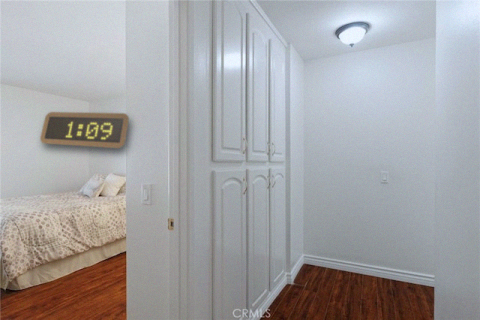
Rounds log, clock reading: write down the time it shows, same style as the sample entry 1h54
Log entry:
1h09
